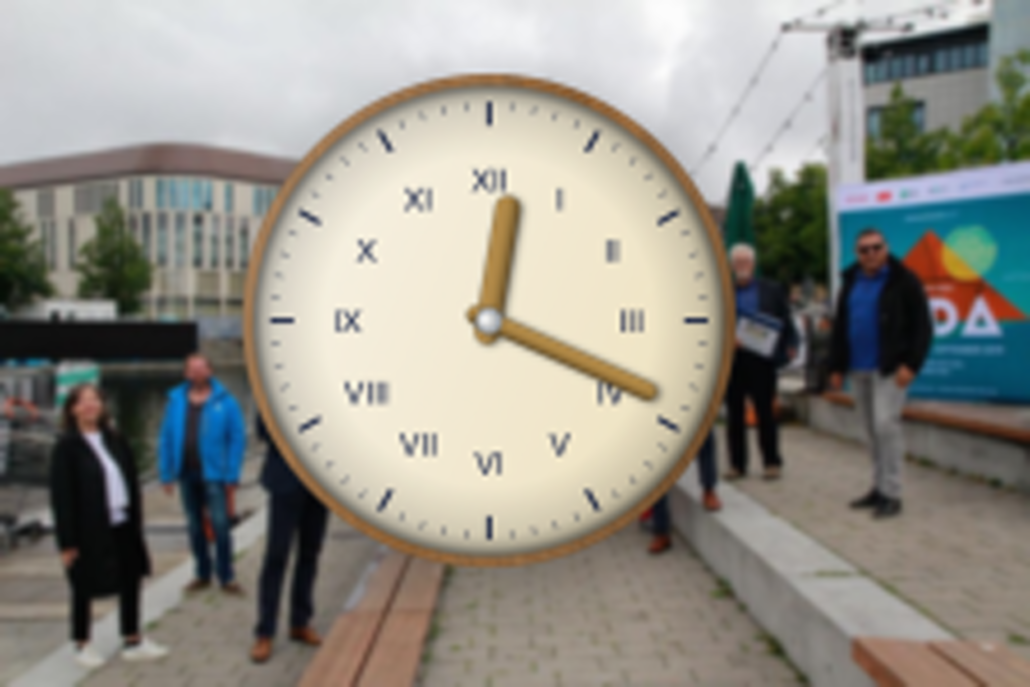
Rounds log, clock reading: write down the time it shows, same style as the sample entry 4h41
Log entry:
12h19
